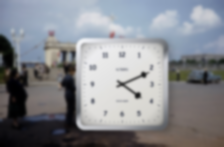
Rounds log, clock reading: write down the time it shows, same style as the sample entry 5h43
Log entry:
4h11
